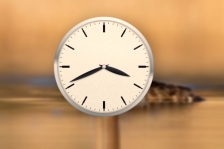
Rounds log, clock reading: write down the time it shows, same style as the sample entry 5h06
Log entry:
3h41
